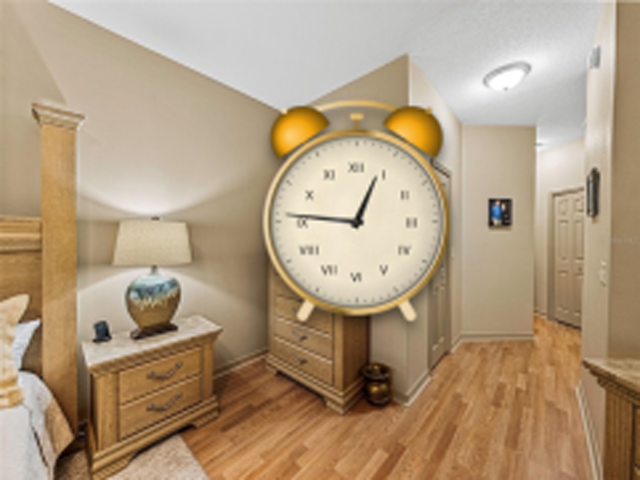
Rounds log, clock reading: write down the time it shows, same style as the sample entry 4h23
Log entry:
12h46
